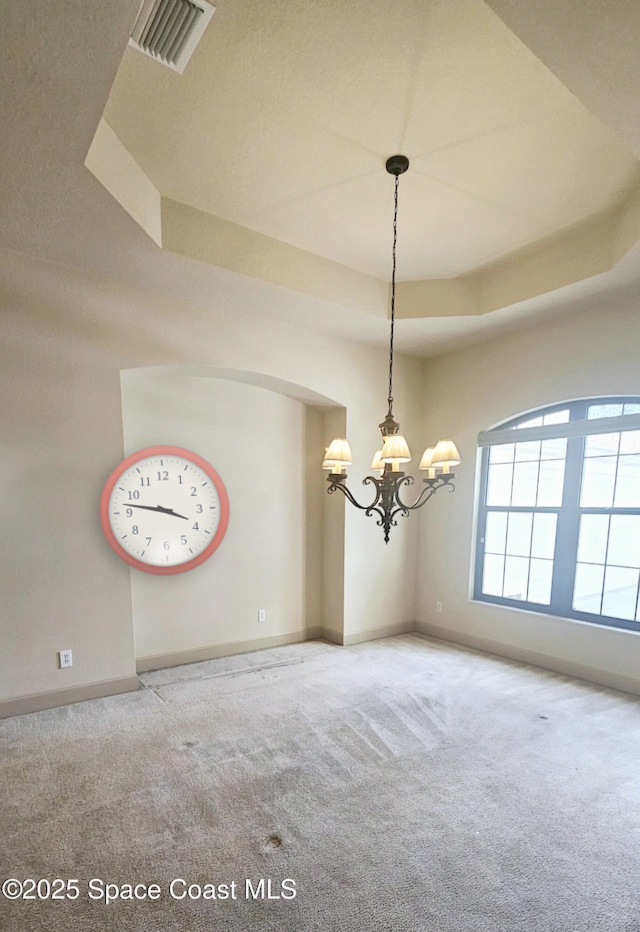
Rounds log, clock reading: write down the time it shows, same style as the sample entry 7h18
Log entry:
3h47
